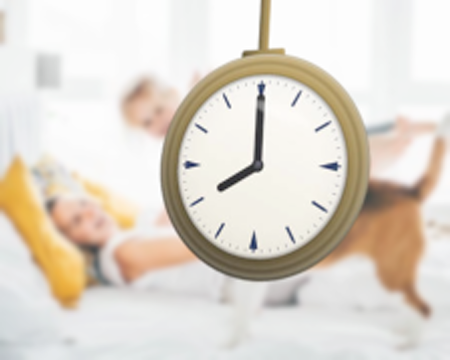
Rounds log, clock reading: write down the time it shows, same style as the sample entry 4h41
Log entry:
8h00
